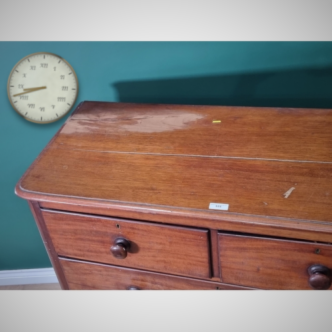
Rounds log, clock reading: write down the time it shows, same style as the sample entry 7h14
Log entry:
8h42
